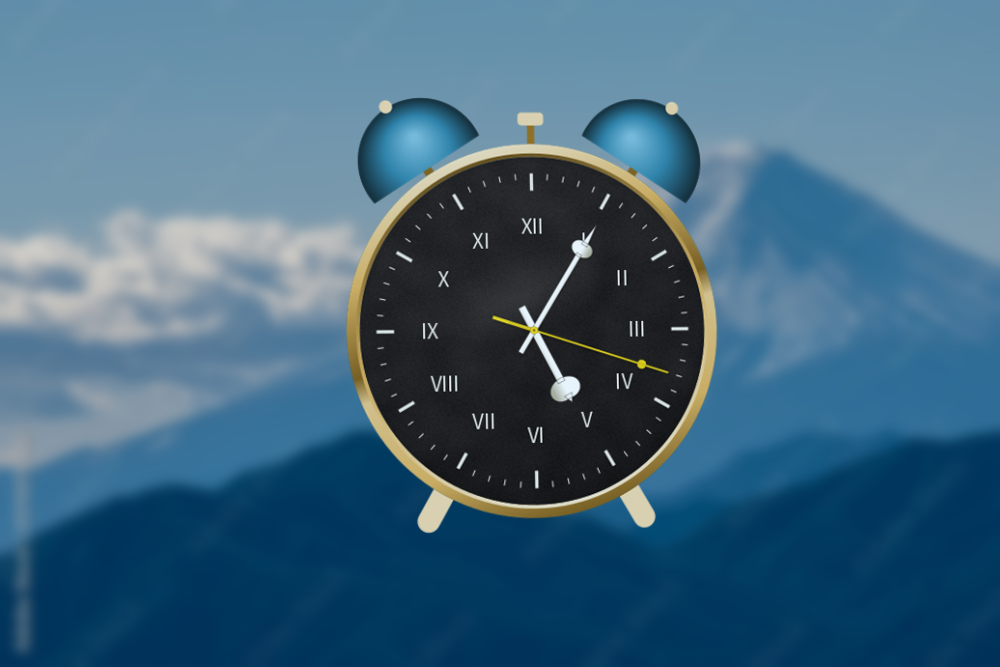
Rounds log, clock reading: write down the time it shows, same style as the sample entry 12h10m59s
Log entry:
5h05m18s
